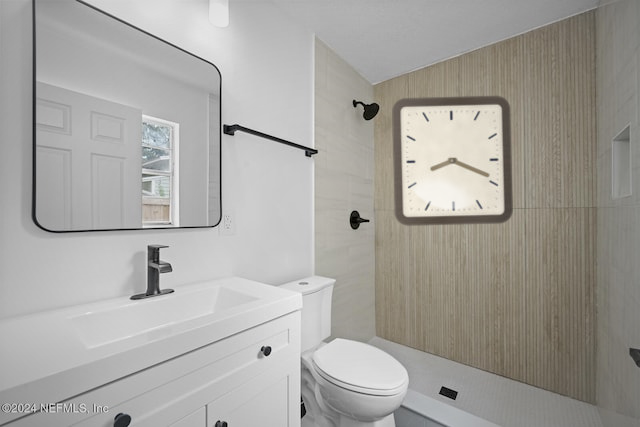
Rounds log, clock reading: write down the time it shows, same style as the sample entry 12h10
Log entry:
8h19
